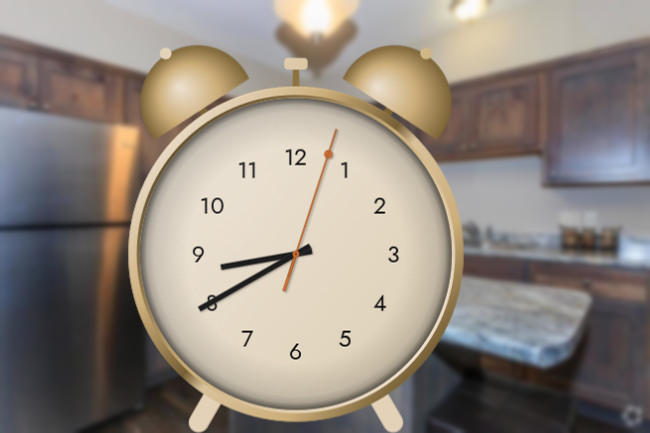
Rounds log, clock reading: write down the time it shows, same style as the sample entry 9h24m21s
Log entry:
8h40m03s
